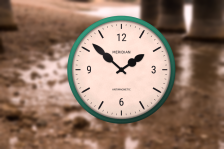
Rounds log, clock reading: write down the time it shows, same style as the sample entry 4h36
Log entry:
1h52
